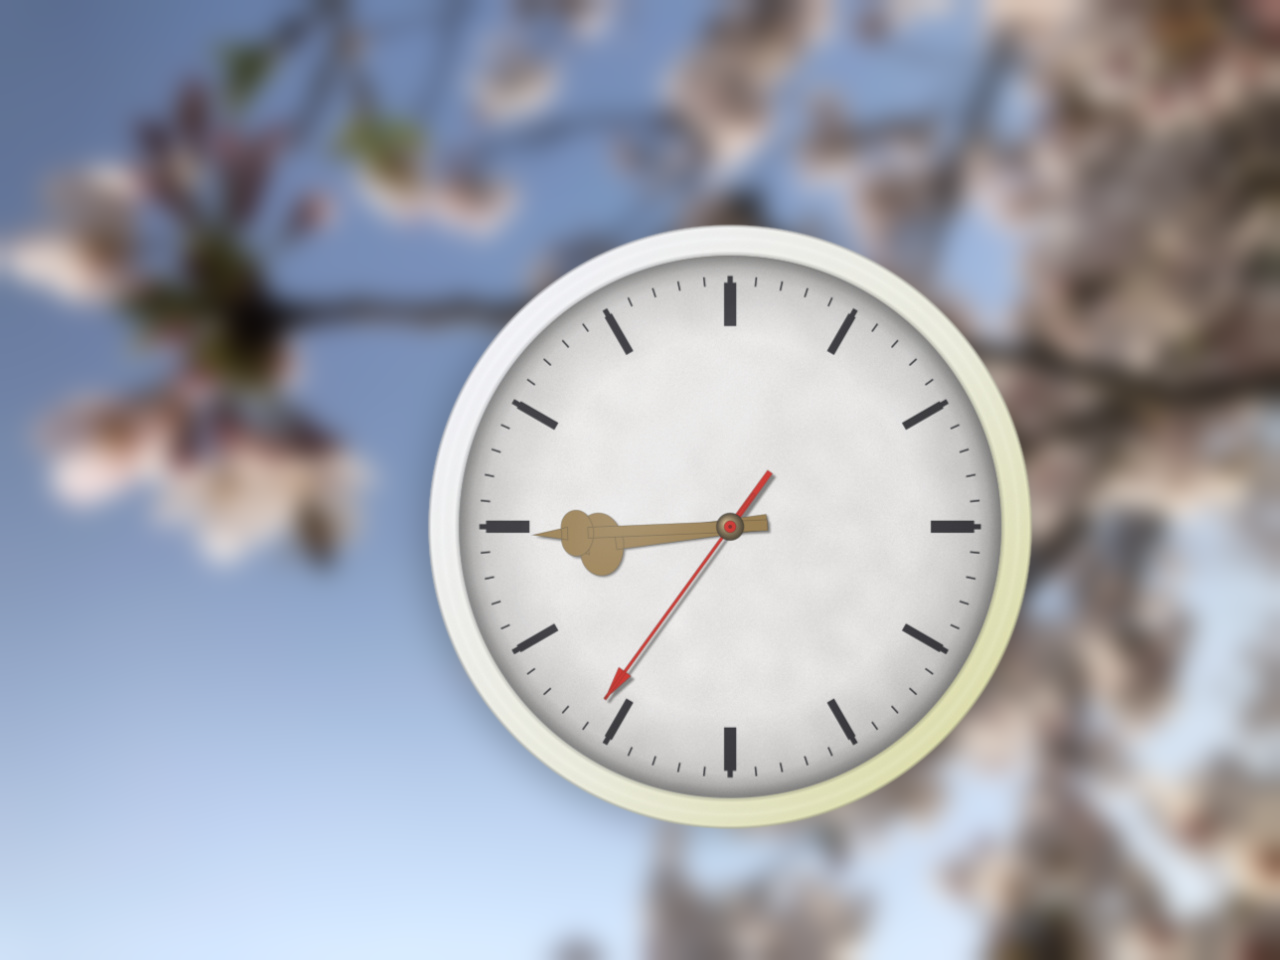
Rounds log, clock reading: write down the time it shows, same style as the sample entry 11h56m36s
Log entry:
8h44m36s
